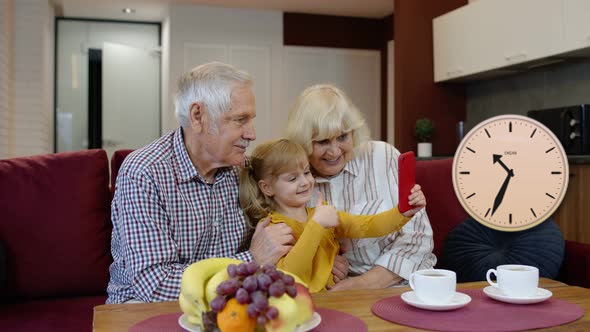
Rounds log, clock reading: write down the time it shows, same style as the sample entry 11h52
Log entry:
10h34
